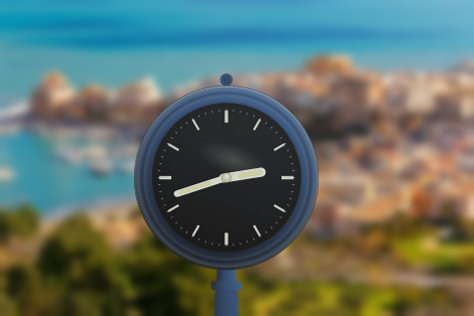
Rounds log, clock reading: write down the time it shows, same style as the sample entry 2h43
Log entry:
2h42
